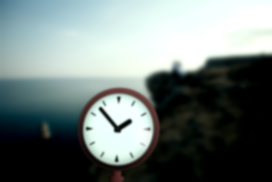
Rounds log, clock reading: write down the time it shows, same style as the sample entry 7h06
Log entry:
1h53
